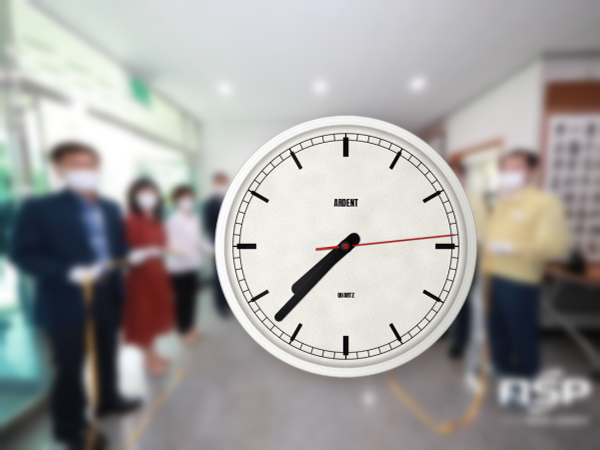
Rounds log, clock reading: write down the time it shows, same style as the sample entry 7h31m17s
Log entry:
7h37m14s
